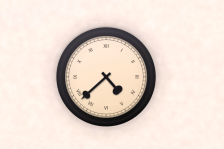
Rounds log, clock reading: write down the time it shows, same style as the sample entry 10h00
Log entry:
4h38
